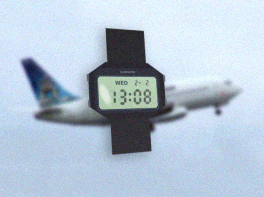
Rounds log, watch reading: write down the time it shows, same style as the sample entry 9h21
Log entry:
13h08
